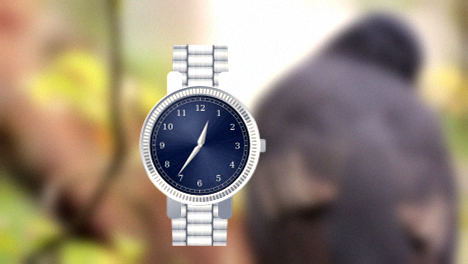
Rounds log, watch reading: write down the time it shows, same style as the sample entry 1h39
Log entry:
12h36
